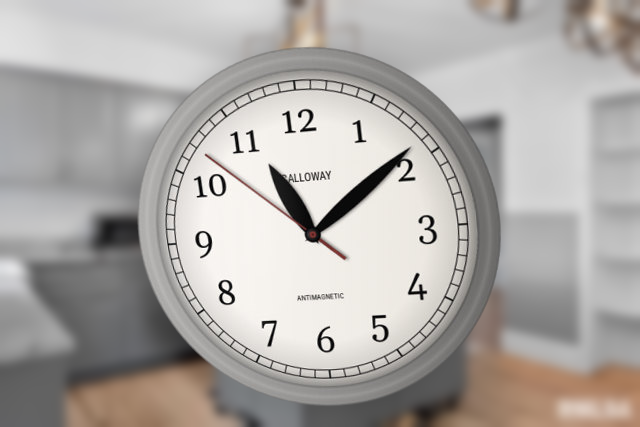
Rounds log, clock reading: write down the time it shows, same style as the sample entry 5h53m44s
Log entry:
11h08m52s
